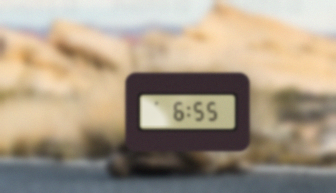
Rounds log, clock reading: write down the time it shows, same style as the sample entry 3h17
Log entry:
6h55
